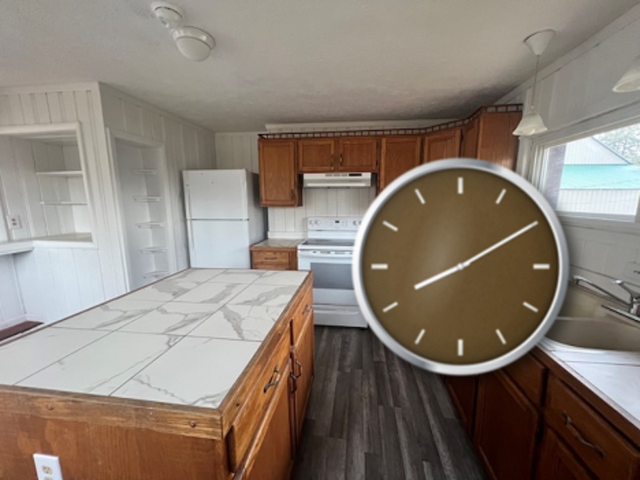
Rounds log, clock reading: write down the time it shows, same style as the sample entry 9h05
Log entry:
8h10
